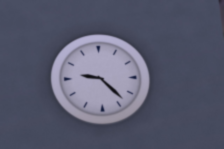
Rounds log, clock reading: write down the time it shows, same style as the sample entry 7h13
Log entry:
9h23
